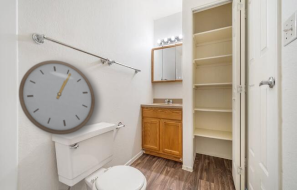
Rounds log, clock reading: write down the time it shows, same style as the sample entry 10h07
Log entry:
1h06
